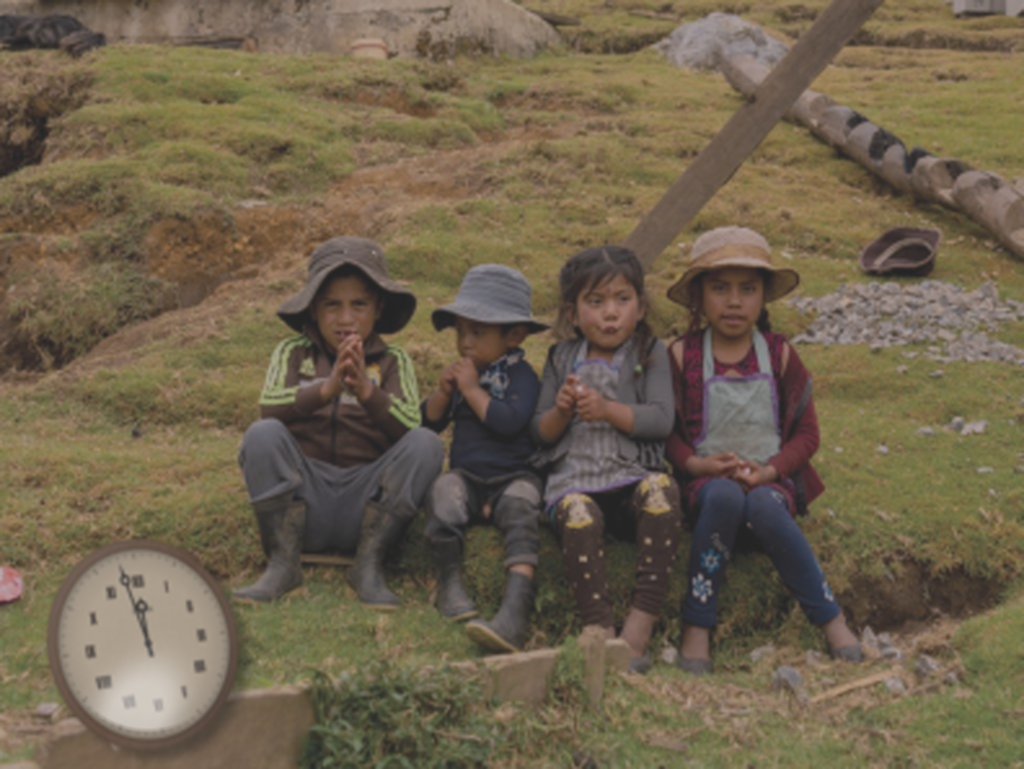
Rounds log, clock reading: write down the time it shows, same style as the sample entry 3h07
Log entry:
11h58
